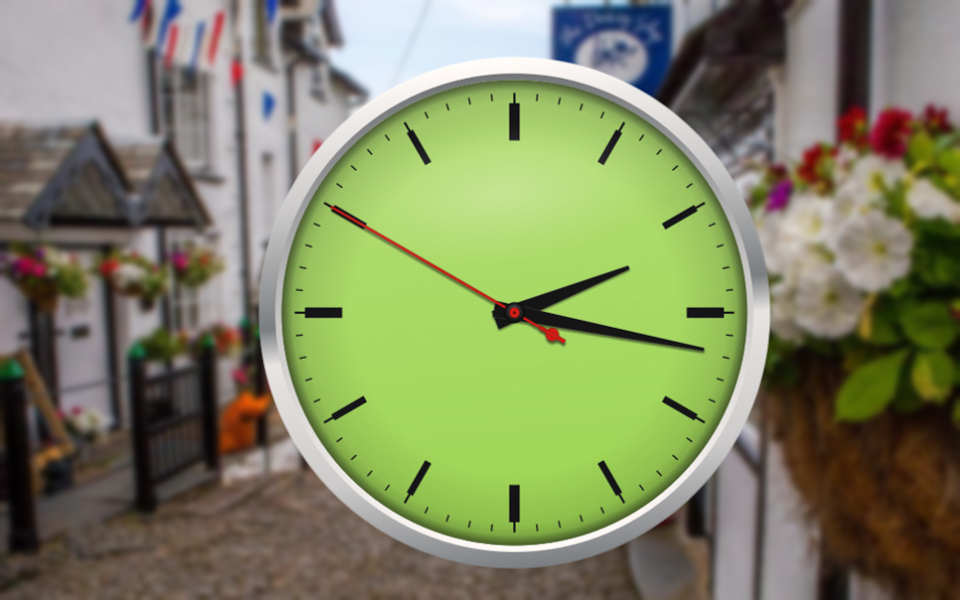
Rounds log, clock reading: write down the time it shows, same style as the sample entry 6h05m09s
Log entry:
2h16m50s
